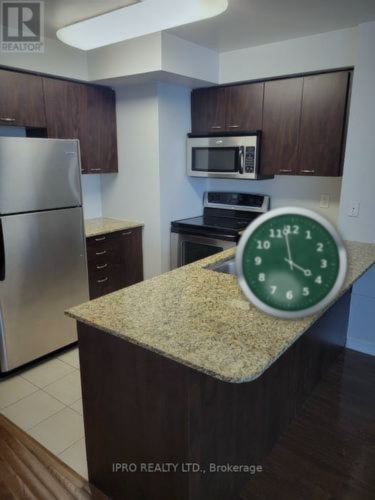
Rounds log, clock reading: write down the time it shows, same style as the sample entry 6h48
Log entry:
3h58
